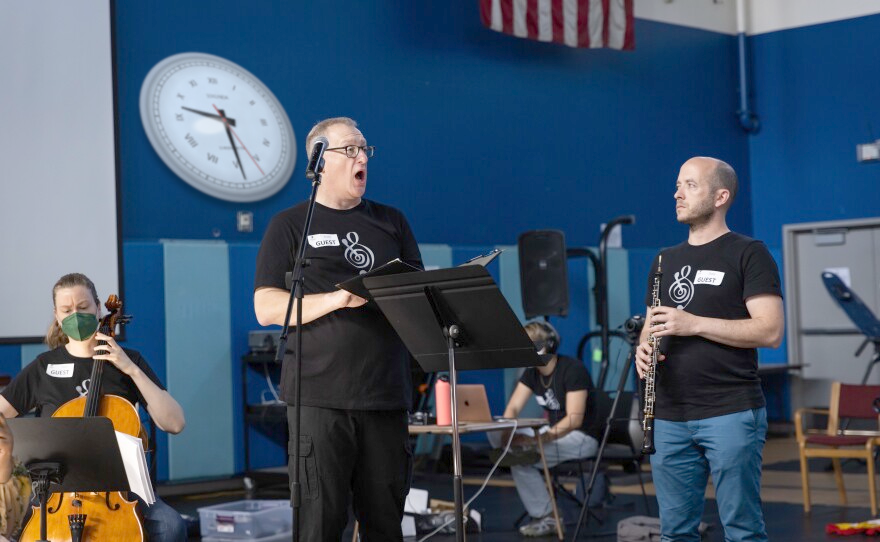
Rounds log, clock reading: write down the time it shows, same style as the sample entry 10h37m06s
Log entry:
9h29m26s
